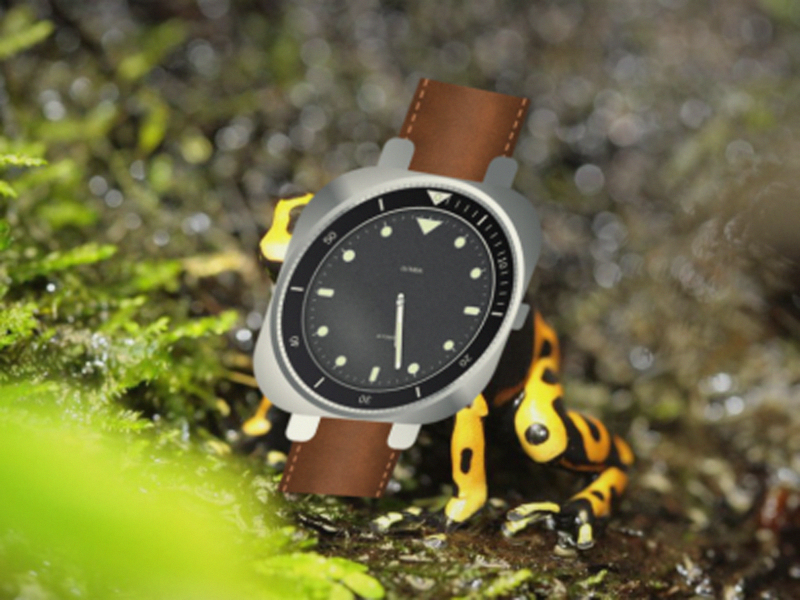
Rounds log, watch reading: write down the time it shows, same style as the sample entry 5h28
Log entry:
5h27
